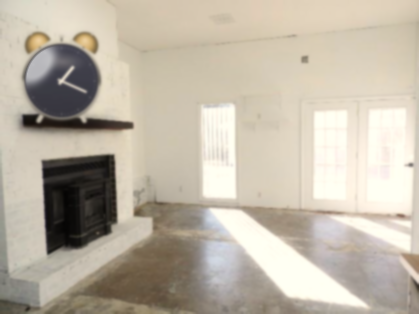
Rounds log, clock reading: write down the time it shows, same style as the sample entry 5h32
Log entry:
1h19
